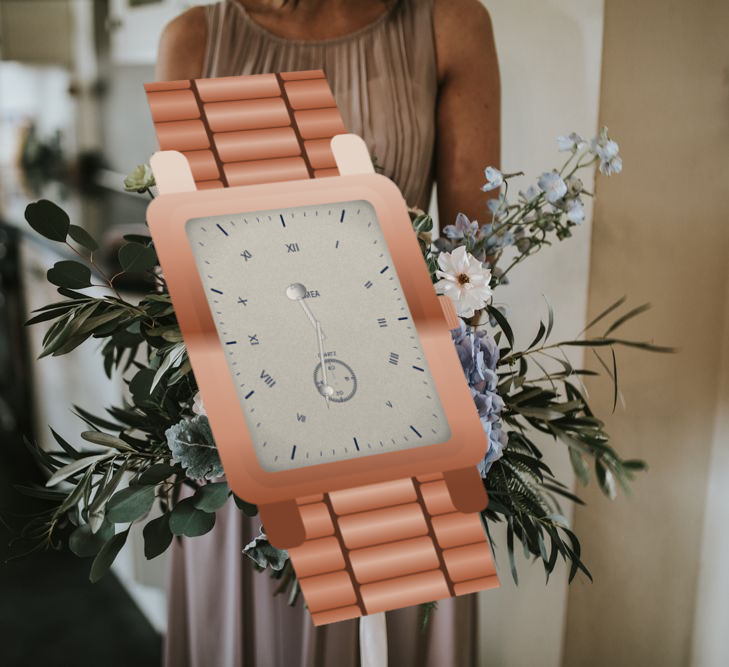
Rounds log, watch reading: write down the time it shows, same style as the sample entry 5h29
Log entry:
11h32
